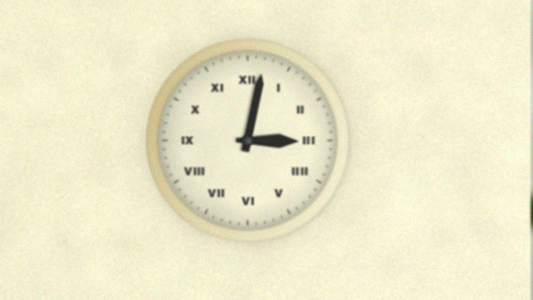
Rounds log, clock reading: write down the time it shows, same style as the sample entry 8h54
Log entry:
3h02
